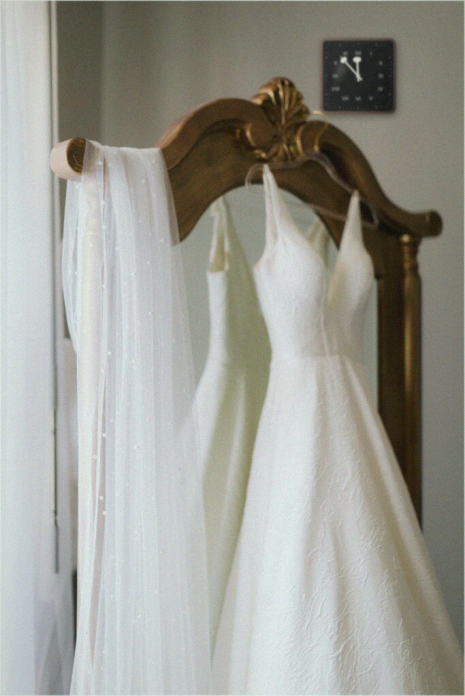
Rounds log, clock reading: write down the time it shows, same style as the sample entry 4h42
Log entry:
11h53
